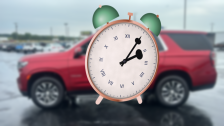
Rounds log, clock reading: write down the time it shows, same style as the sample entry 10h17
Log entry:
2h05
